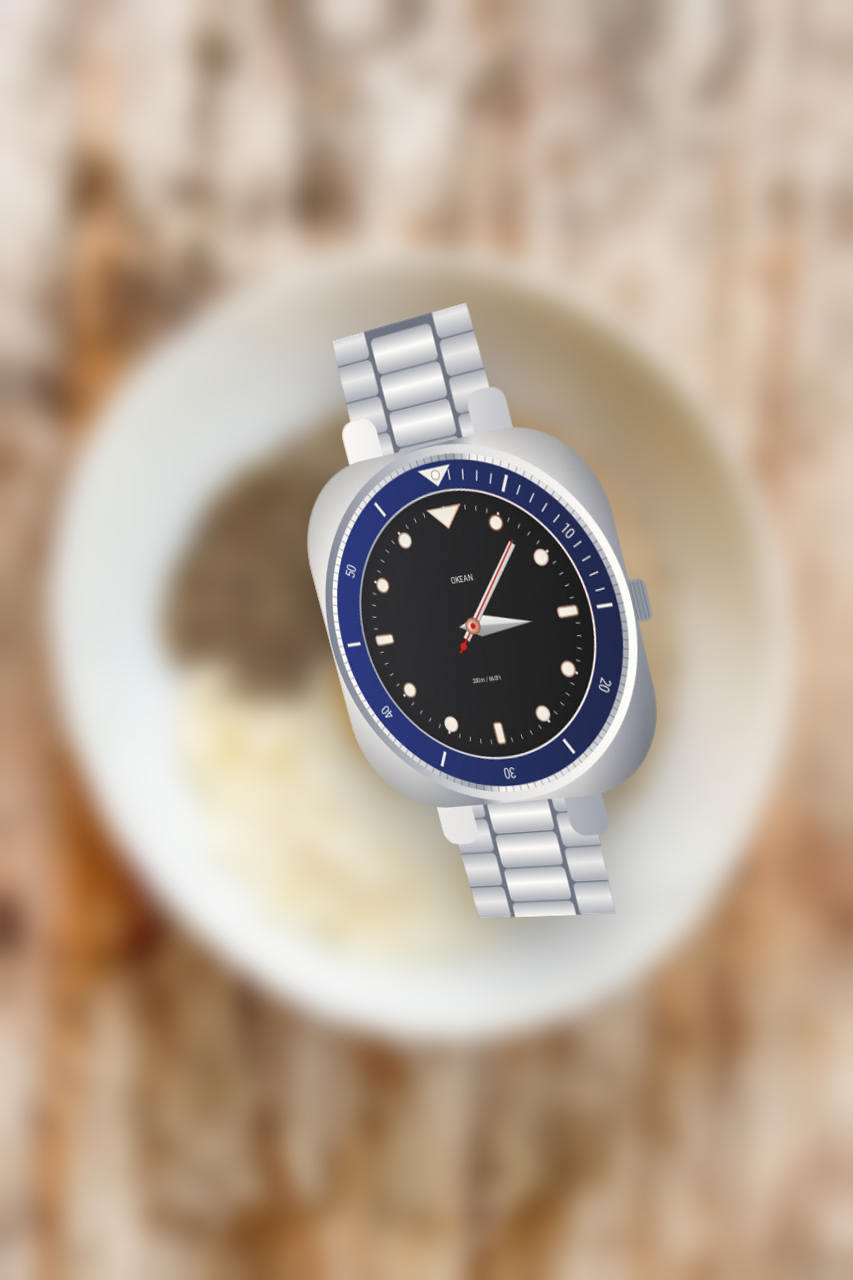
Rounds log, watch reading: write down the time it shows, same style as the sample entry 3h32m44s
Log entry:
3h07m07s
